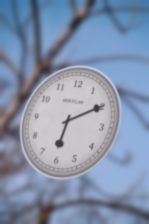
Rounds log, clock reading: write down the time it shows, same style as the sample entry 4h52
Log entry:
6h10
